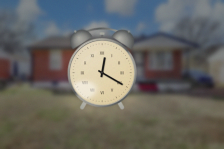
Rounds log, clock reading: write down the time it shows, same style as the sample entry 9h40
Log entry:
12h20
